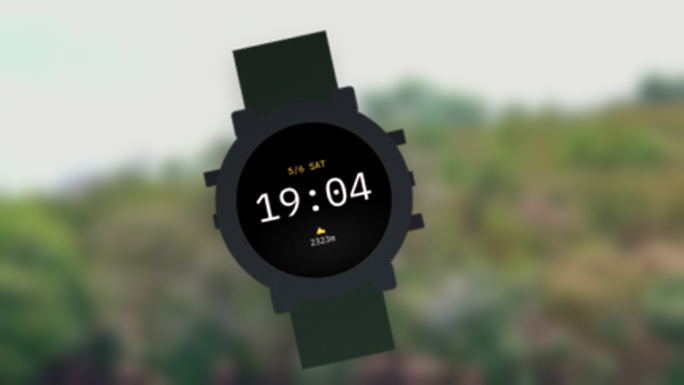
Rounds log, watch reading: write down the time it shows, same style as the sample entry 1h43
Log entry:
19h04
